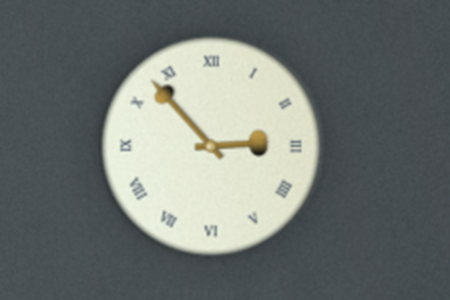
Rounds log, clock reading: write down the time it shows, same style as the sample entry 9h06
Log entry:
2h53
